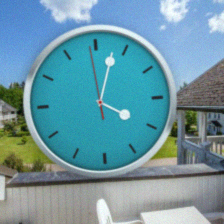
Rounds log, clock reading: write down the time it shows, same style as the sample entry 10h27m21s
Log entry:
4h02m59s
